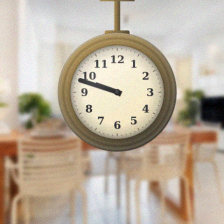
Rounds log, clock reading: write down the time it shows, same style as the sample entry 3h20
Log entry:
9h48
